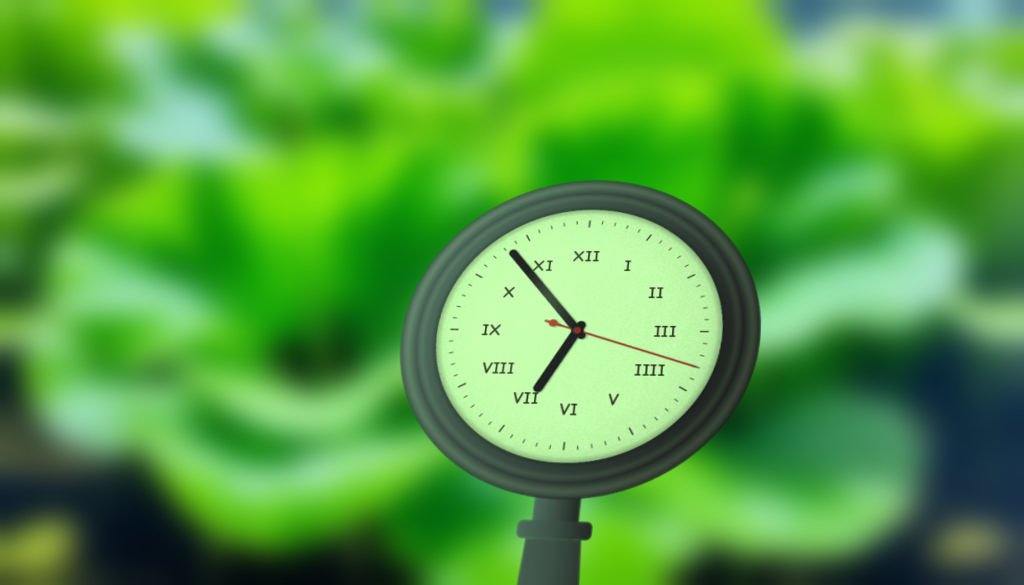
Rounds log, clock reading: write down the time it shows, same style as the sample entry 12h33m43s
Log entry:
6h53m18s
